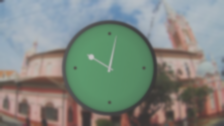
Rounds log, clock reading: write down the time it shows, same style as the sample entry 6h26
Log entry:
10h02
